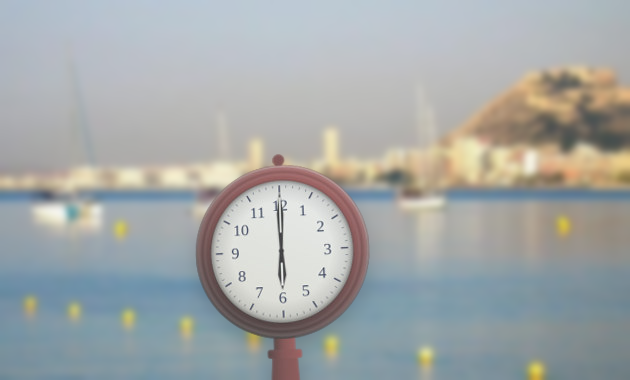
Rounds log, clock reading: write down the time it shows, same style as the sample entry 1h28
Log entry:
6h00
